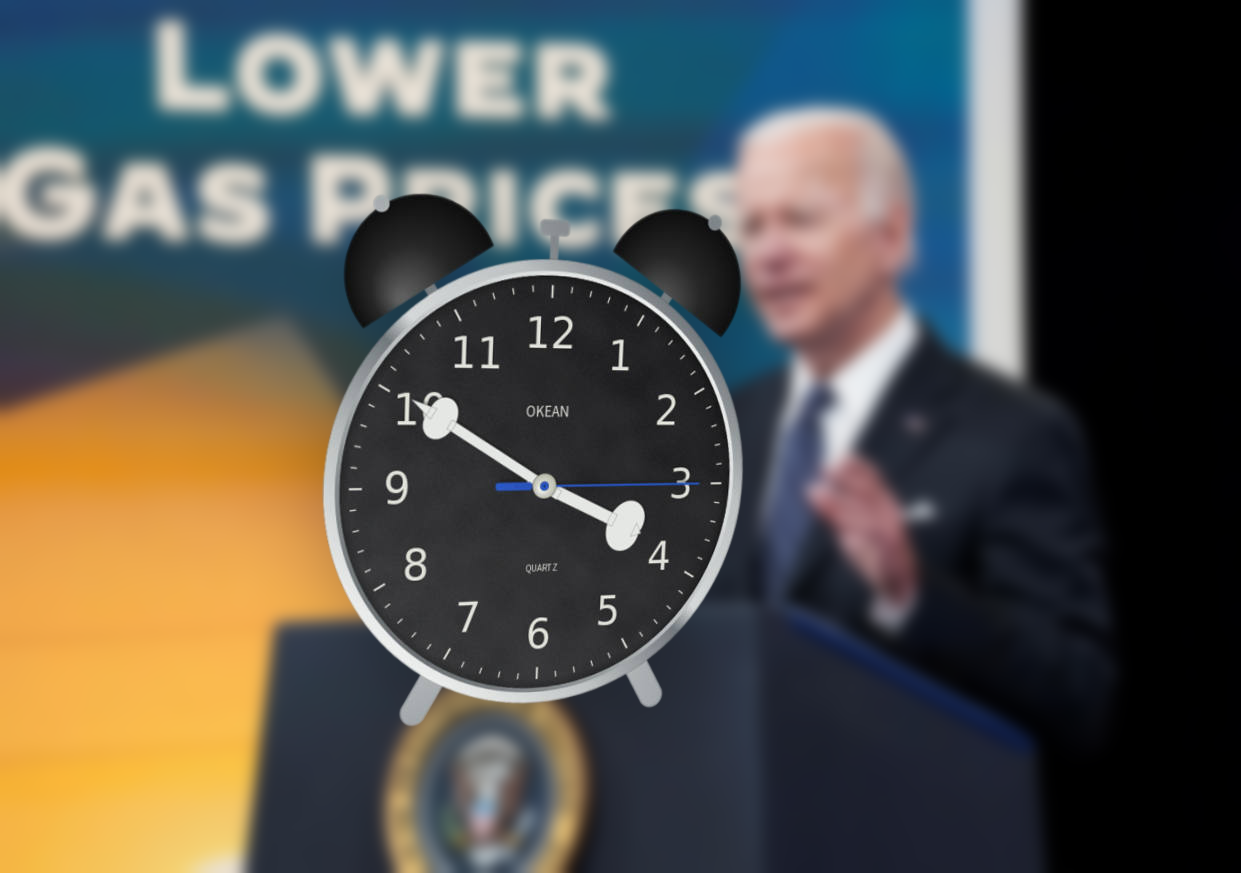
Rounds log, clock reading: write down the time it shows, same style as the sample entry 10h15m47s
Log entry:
3h50m15s
